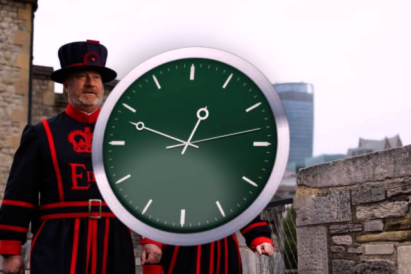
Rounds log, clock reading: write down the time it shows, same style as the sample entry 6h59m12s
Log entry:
12h48m13s
